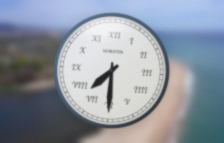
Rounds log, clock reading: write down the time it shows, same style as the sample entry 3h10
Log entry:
7h30
